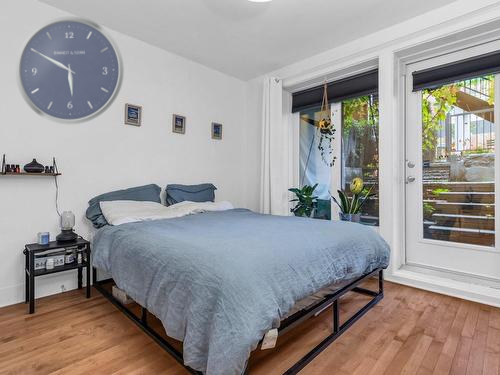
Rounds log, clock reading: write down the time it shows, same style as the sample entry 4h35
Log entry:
5h50
